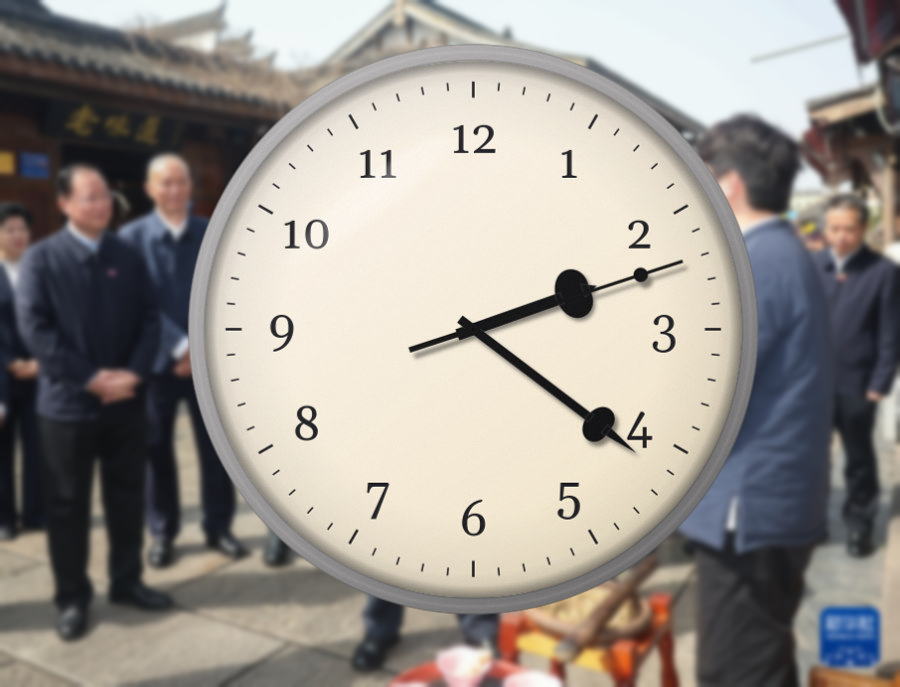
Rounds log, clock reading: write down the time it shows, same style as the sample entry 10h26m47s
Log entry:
2h21m12s
